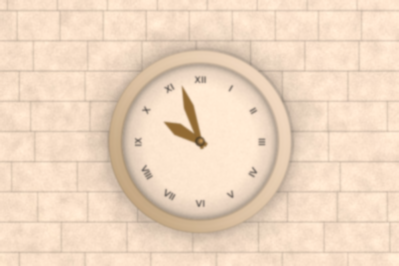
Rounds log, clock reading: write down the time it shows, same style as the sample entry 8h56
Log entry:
9h57
